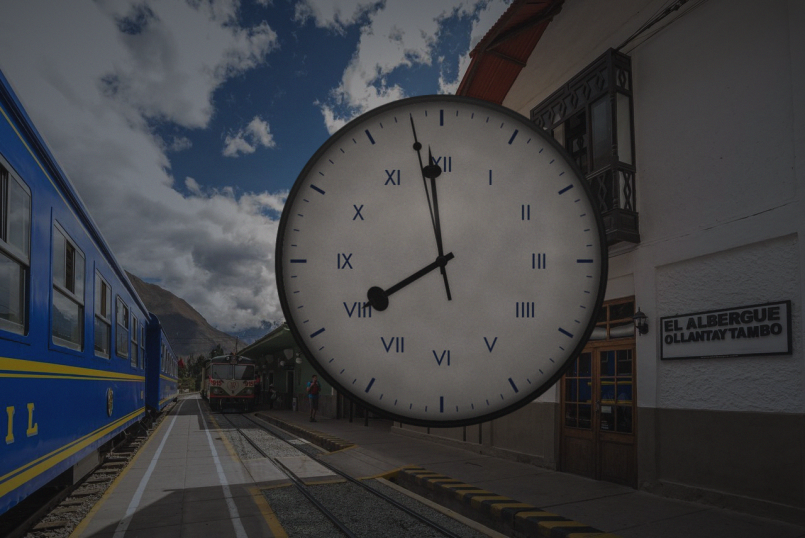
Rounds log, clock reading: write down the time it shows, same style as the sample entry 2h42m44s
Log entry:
7h58m58s
